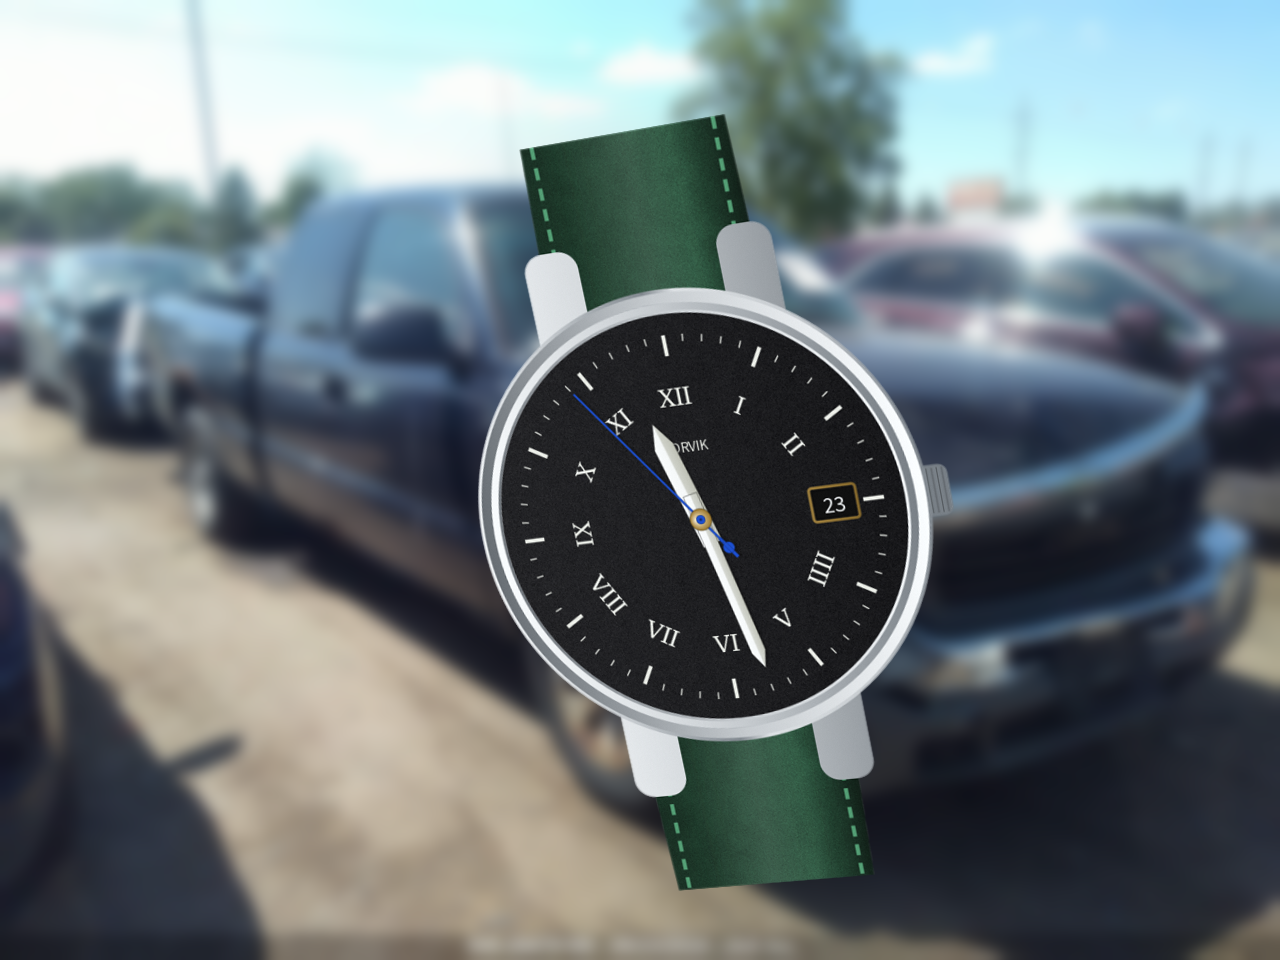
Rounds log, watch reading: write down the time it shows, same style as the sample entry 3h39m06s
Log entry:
11h27m54s
